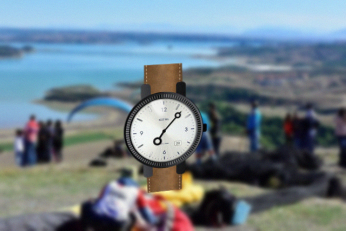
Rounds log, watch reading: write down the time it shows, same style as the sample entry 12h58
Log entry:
7h07
